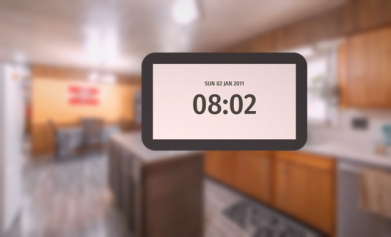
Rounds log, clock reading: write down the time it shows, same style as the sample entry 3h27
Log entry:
8h02
